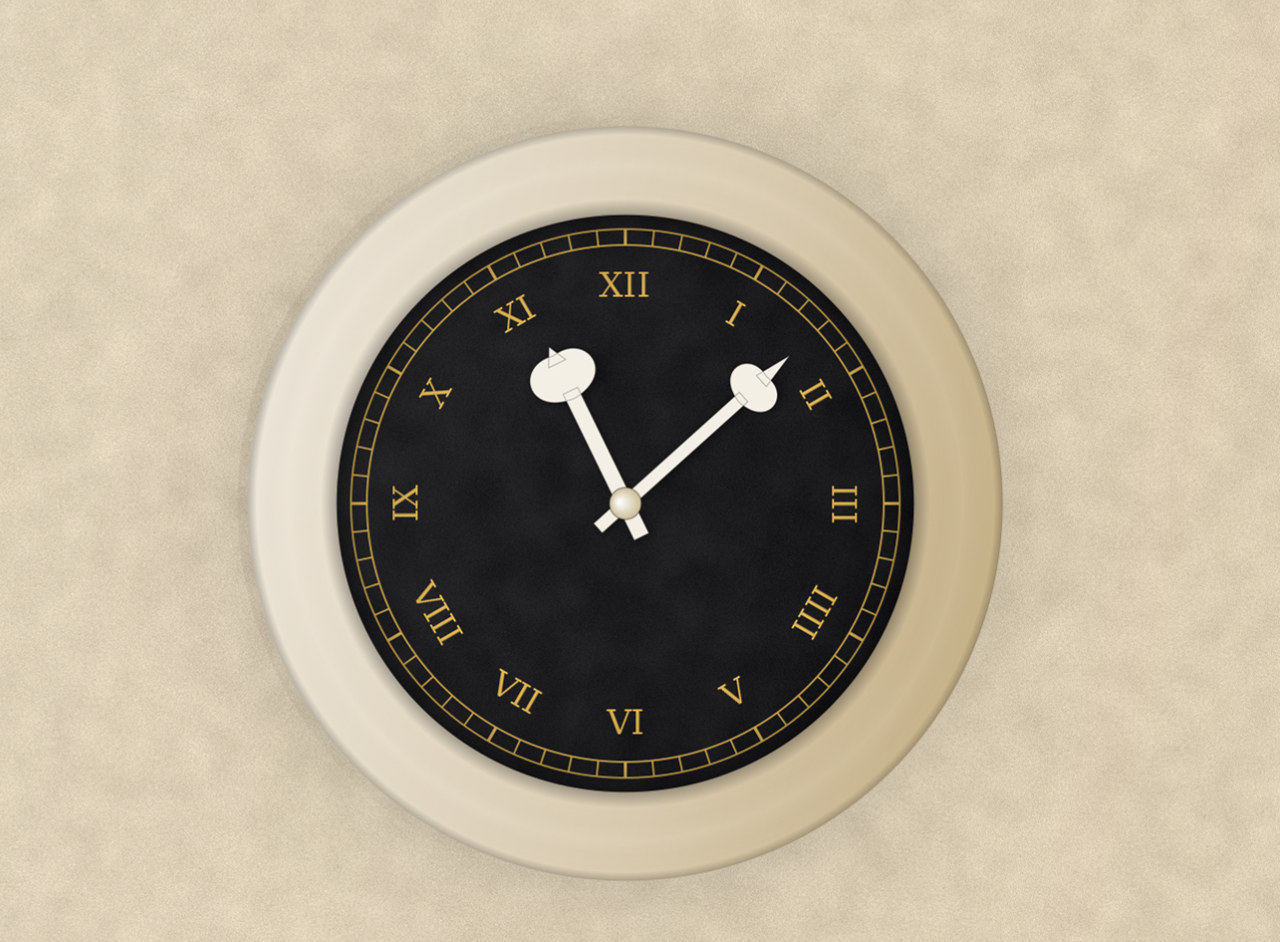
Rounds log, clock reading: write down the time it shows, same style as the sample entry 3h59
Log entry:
11h08
